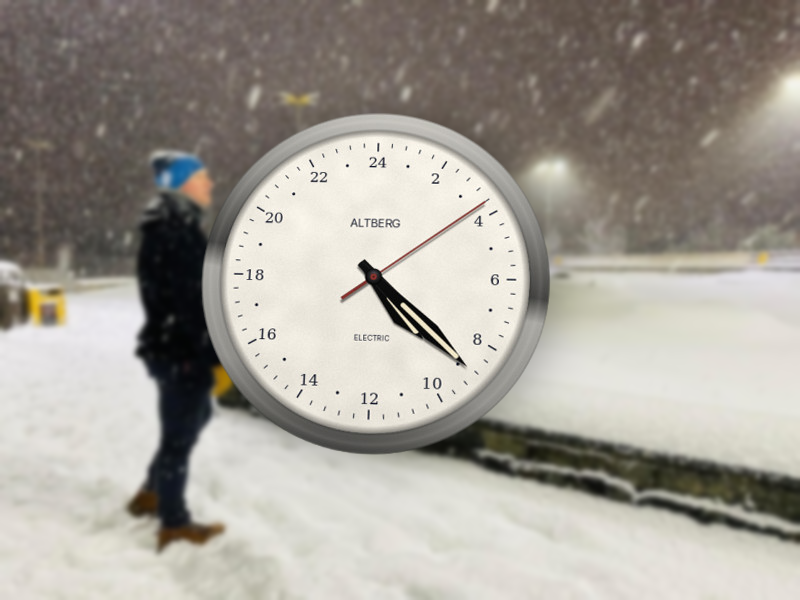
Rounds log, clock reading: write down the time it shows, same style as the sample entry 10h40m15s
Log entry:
9h22m09s
